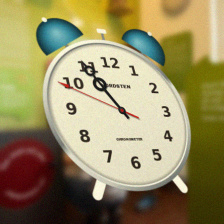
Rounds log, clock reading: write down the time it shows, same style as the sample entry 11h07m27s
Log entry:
10h54m49s
